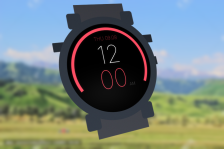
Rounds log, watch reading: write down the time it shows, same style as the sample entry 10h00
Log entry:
12h00
